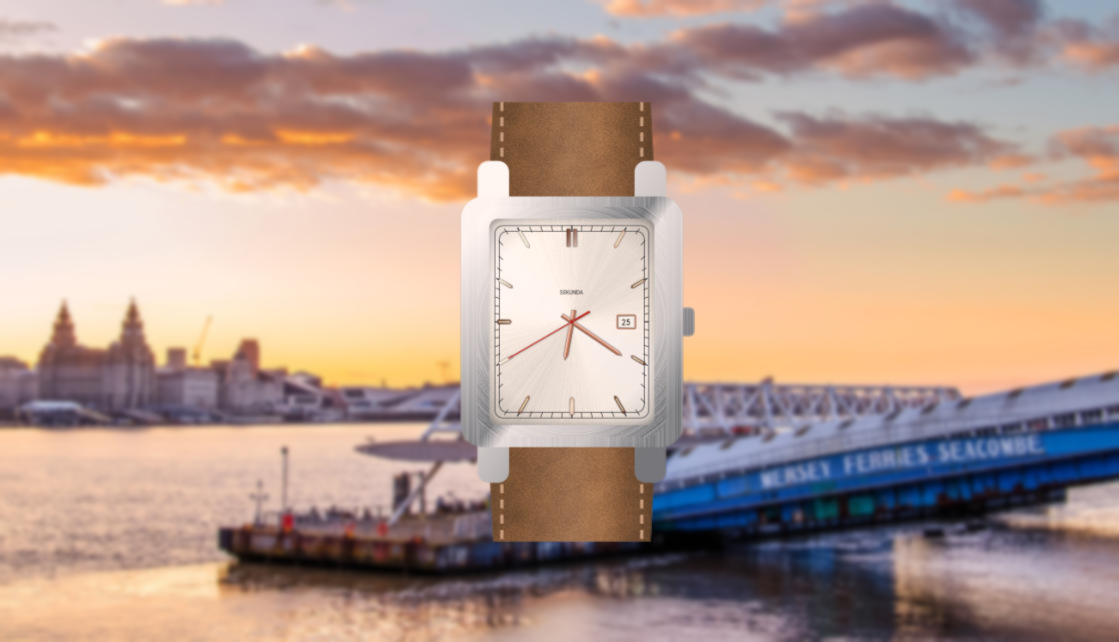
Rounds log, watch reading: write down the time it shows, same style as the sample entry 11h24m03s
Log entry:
6h20m40s
